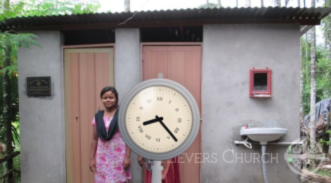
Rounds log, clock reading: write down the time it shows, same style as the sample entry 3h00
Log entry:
8h23
